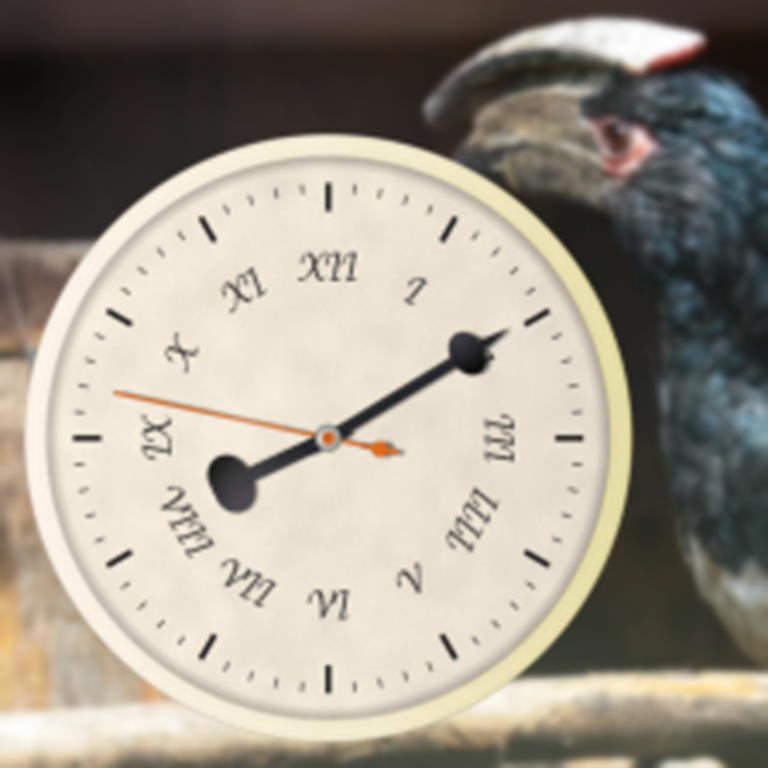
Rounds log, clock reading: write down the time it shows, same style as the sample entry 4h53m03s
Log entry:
8h09m47s
